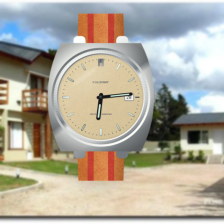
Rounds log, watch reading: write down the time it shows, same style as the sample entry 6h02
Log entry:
6h14
